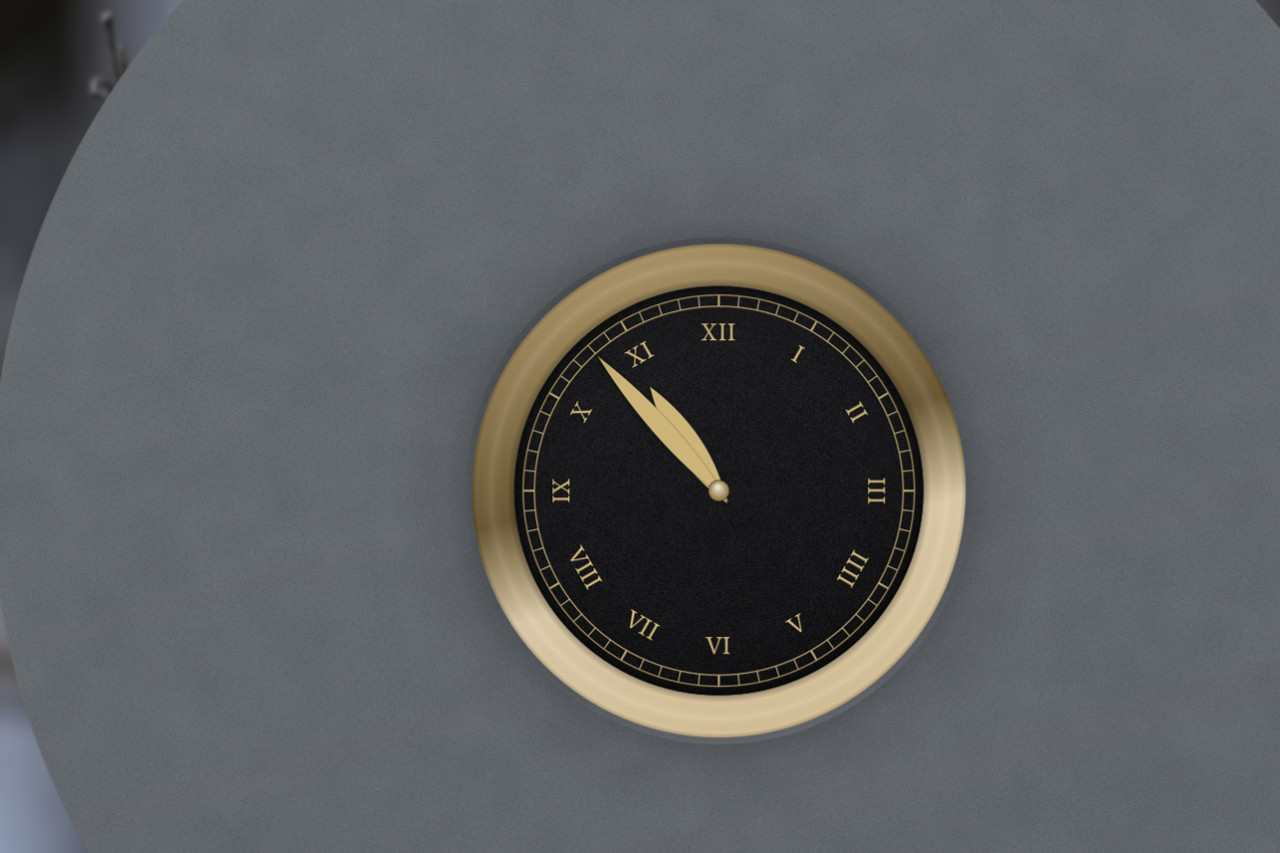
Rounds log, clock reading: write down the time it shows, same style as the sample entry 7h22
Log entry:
10h53
